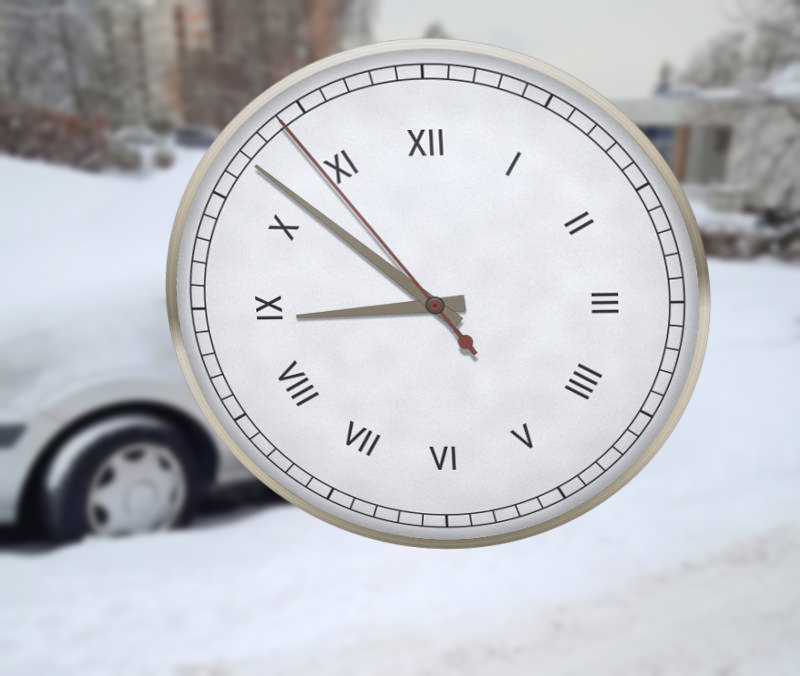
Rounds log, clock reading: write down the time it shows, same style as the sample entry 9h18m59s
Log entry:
8h51m54s
